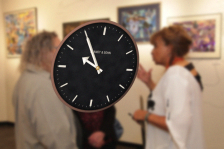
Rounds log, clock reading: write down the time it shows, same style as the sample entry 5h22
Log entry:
9h55
